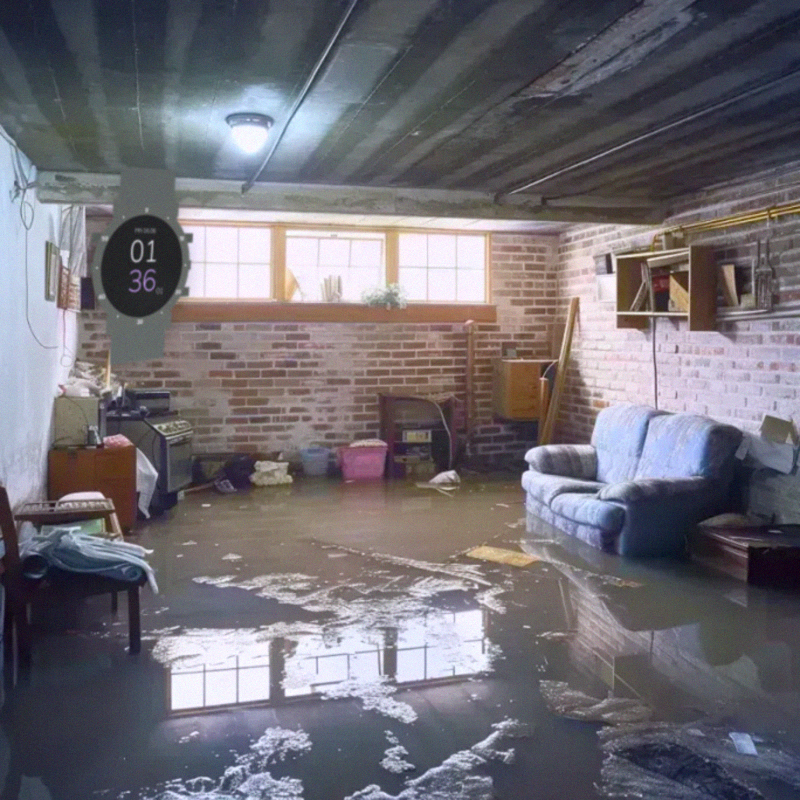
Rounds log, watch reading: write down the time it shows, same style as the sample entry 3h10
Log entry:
1h36
